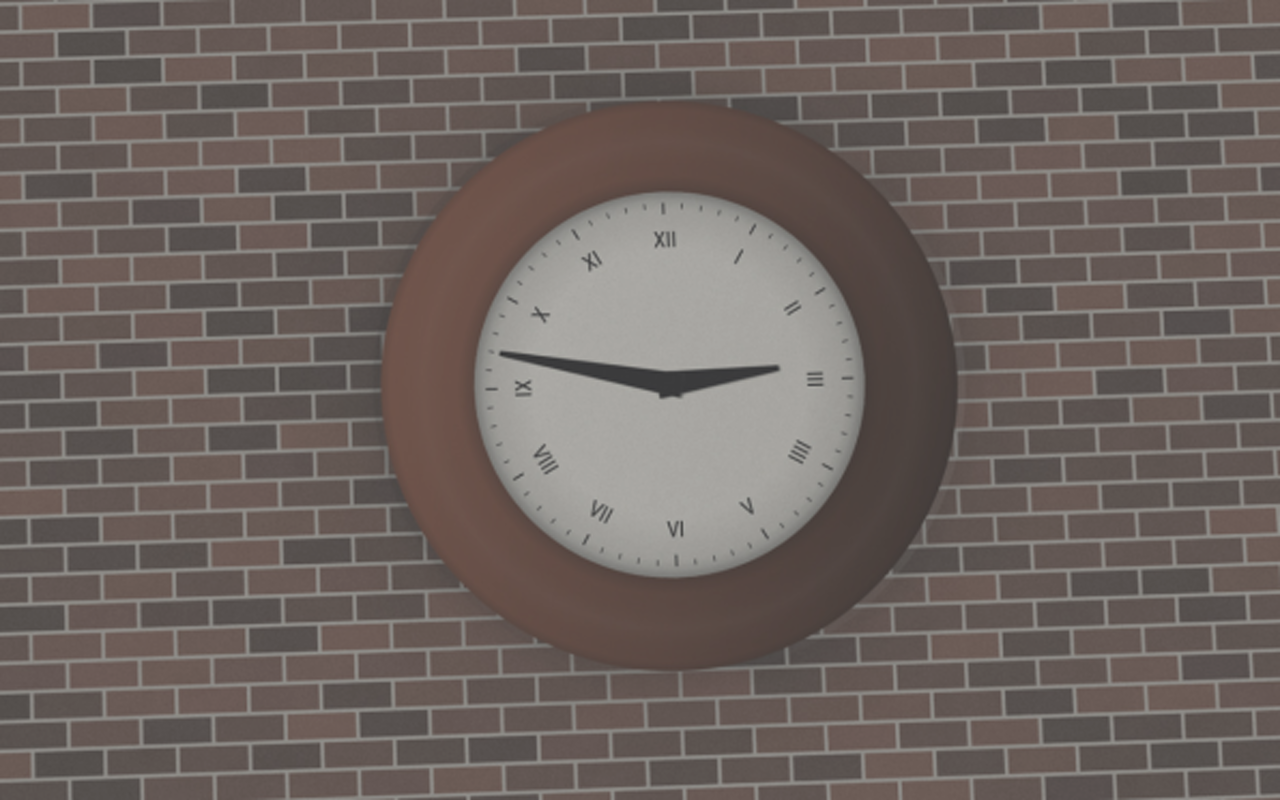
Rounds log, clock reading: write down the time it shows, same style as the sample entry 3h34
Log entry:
2h47
